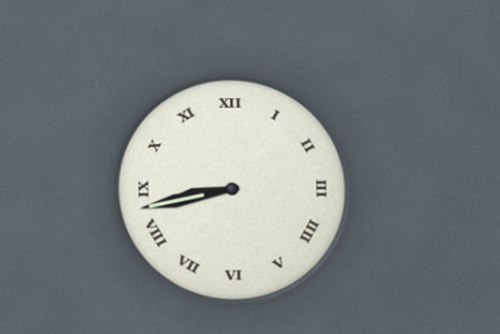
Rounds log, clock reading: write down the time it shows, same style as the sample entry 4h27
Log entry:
8h43
